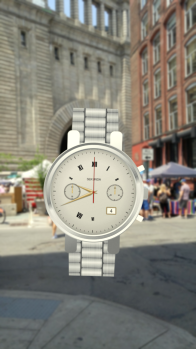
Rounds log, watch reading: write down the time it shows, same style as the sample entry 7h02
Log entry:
9h41
